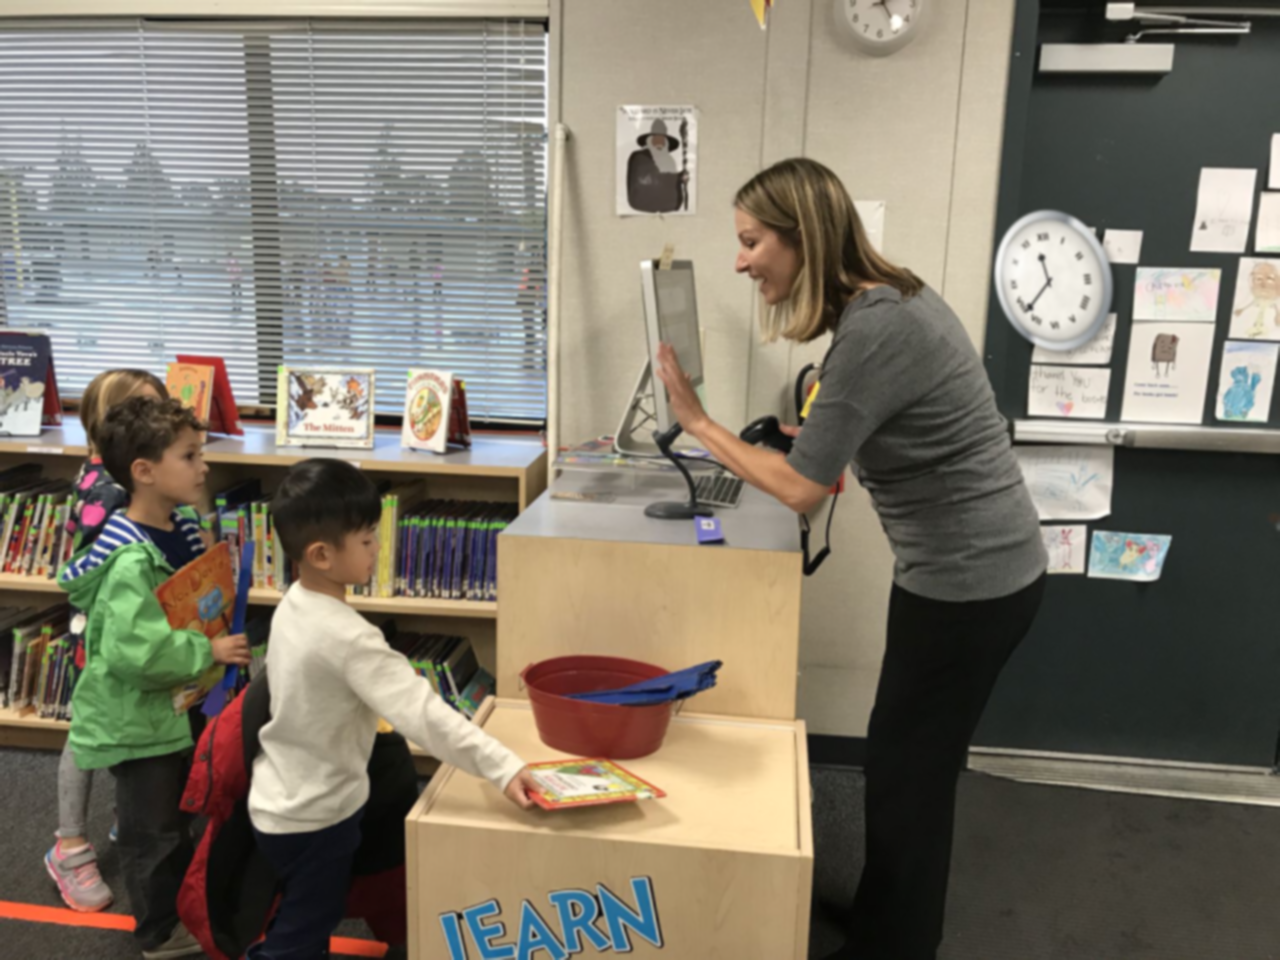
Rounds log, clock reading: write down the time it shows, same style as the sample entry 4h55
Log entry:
11h38
